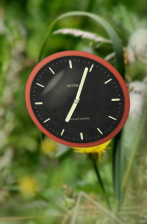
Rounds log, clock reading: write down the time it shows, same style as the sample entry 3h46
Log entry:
7h04
